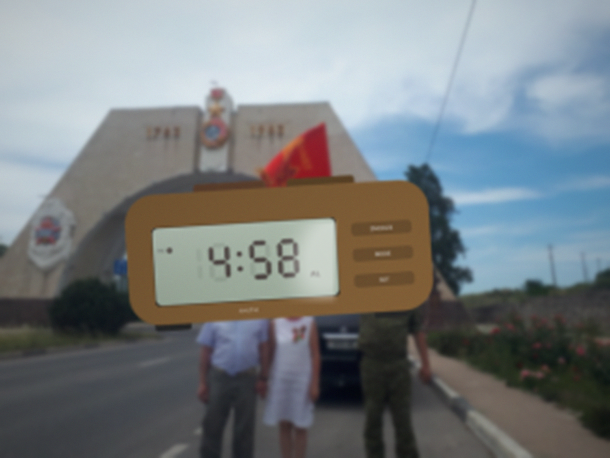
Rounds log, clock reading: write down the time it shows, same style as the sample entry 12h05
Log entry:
4h58
